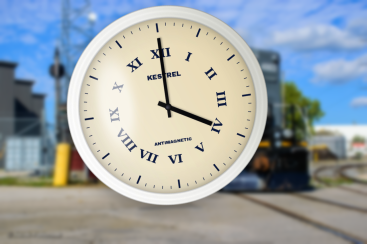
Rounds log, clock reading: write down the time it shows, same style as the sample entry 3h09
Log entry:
4h00
